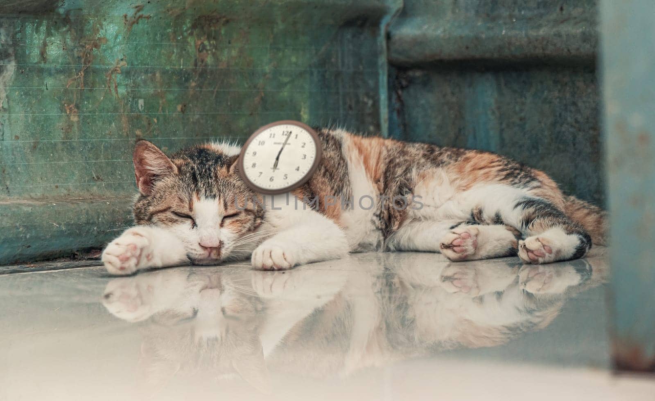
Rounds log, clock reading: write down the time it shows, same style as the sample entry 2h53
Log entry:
6h02
